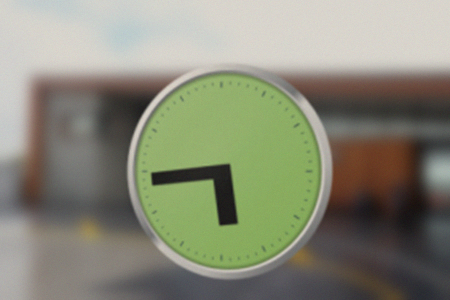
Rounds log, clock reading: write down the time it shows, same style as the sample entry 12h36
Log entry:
5h44
